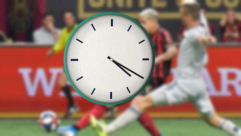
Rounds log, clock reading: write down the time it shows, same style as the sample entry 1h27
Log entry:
4h20
